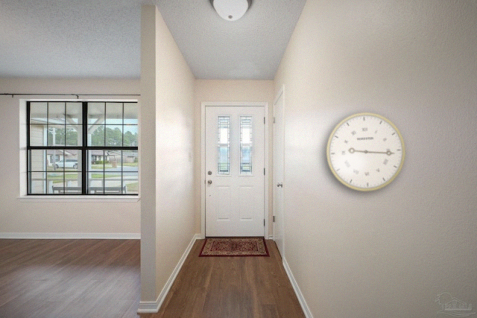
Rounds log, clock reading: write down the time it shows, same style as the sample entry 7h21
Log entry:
9h16
